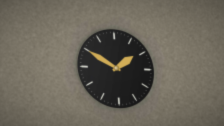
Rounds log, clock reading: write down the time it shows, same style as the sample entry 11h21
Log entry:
1h50
